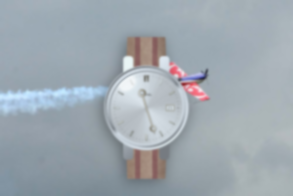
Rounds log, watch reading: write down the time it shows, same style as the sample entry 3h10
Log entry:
11h27
